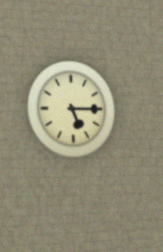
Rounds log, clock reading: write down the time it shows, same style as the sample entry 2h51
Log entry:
5h15
